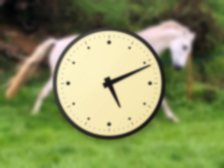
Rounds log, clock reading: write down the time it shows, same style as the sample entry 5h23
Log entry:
5h11
